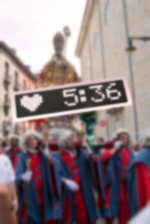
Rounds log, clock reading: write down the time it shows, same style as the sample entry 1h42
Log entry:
5h36
